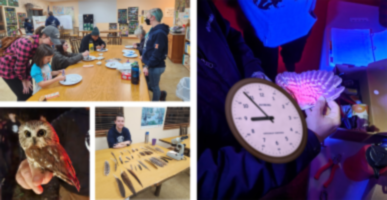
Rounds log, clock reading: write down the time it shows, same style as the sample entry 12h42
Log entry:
8h54
